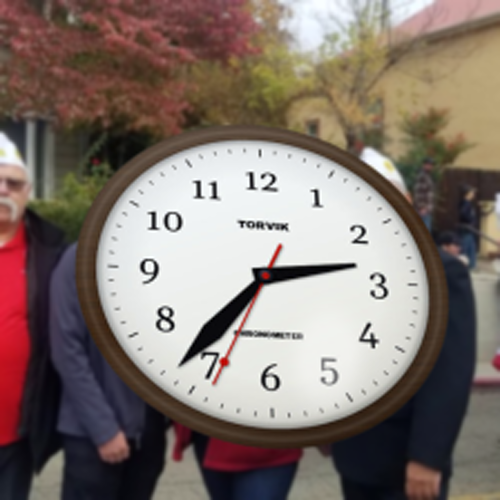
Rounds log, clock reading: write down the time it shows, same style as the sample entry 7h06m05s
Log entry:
2h36m34s
